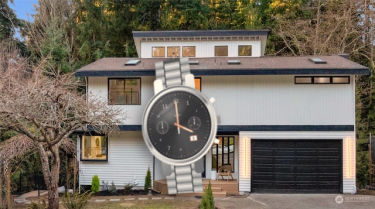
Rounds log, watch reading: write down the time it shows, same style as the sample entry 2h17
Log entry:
4h00
